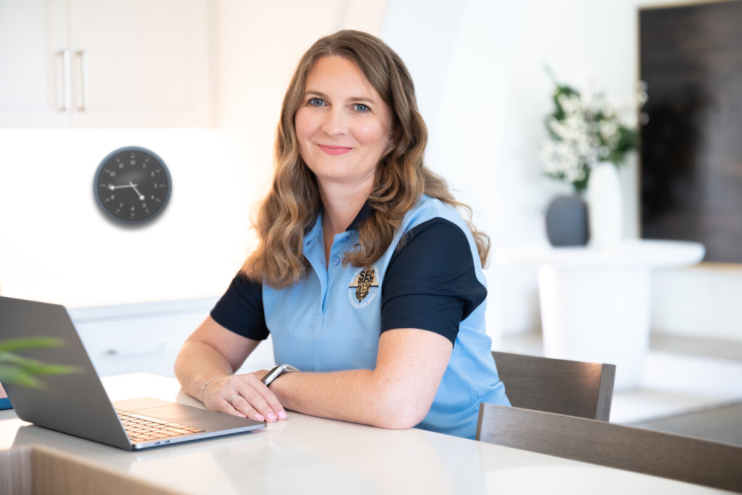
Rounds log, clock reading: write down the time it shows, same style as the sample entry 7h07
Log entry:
4h44
